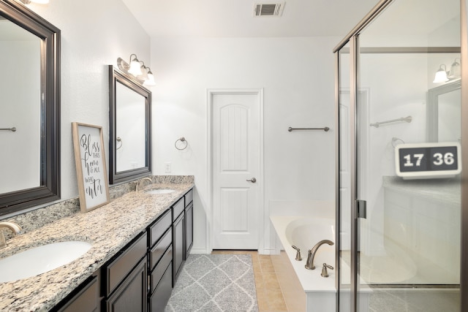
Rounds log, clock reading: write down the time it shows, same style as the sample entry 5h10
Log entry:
17h36
